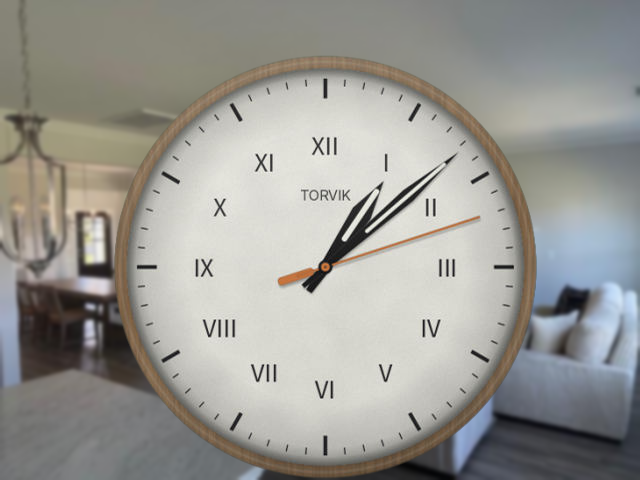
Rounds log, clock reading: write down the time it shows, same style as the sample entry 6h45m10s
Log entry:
1h08m12s
